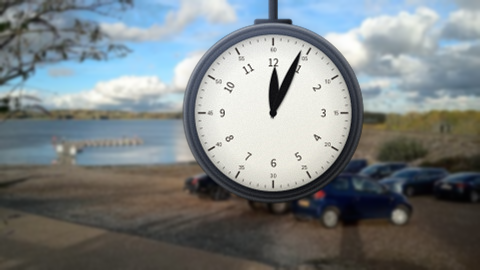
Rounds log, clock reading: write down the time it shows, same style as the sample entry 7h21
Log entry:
12h04
